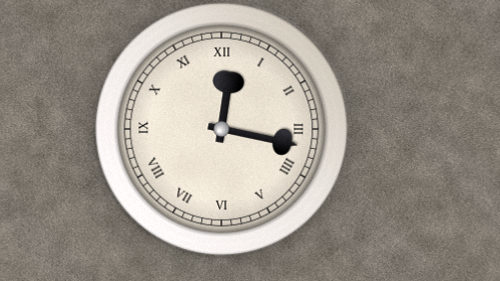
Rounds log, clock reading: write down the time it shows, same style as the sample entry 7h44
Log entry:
12h17
